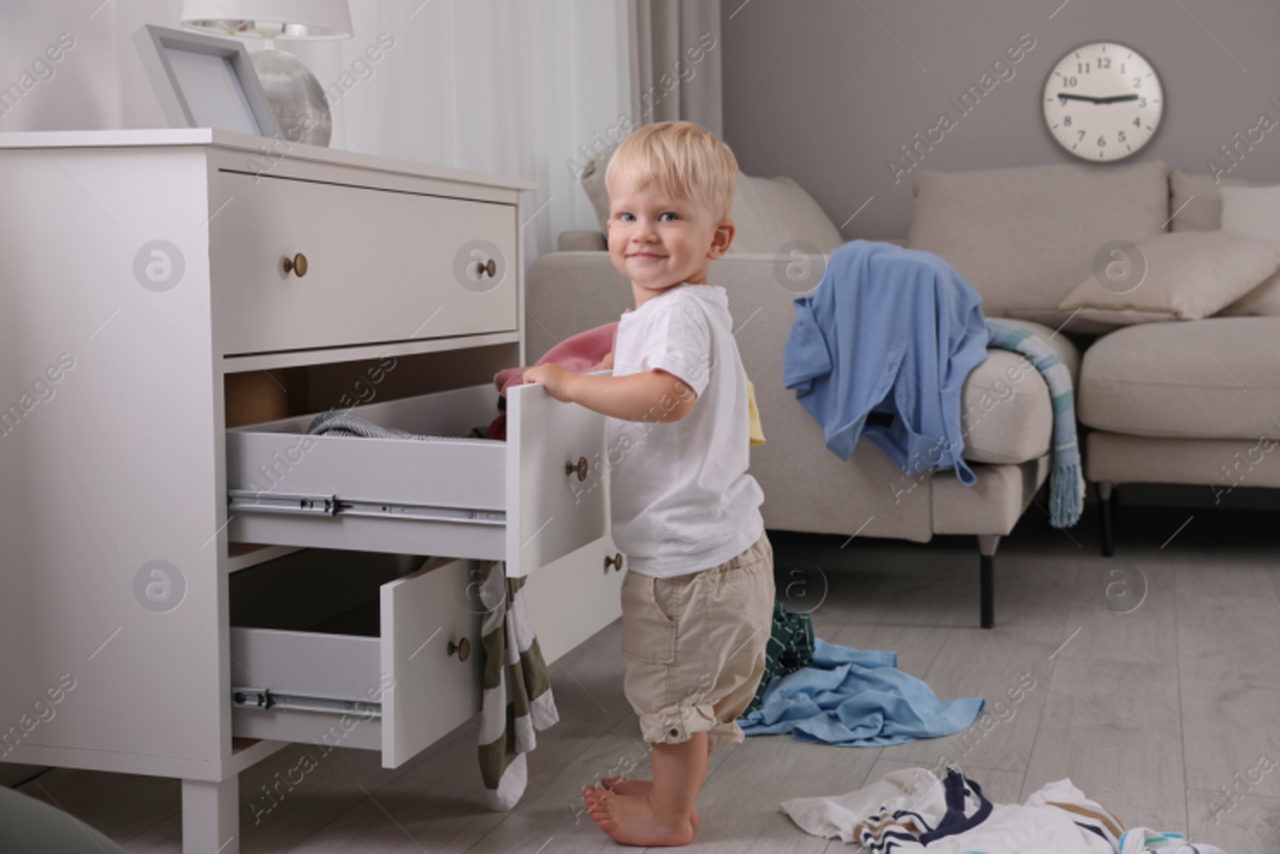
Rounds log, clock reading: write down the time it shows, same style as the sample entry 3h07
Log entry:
2h46
